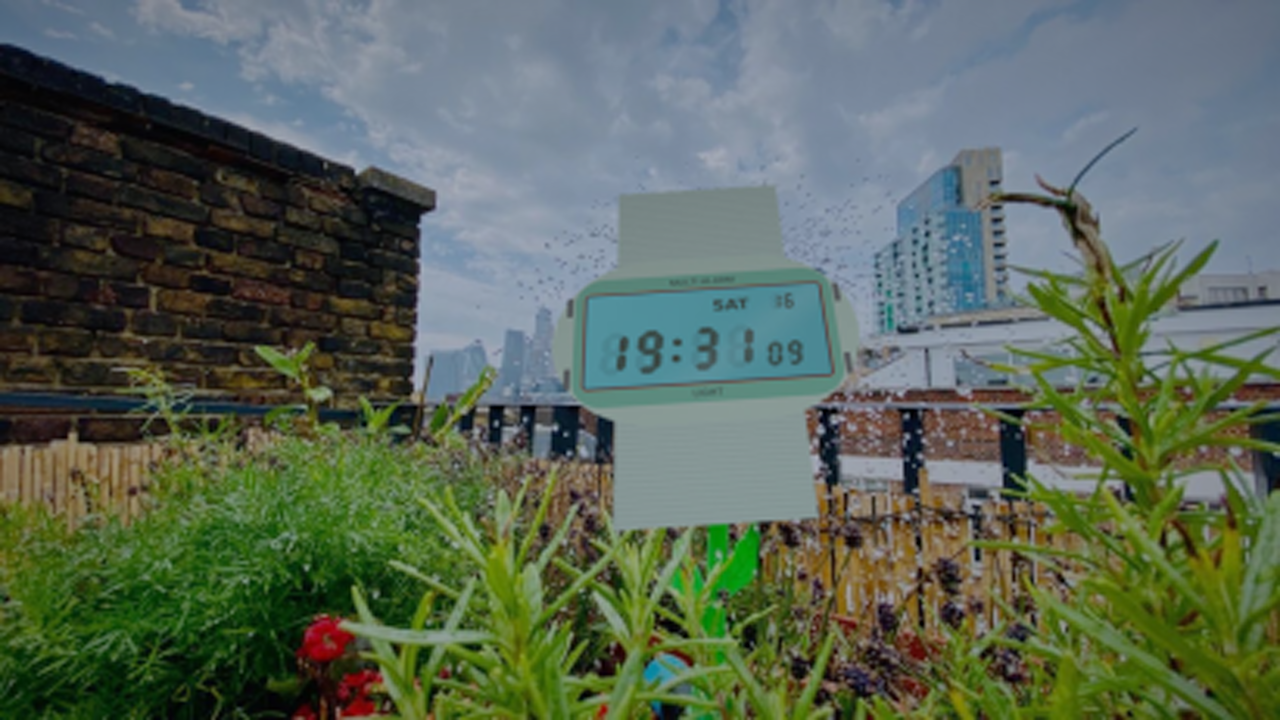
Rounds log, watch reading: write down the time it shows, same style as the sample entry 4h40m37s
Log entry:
19h31m09s
